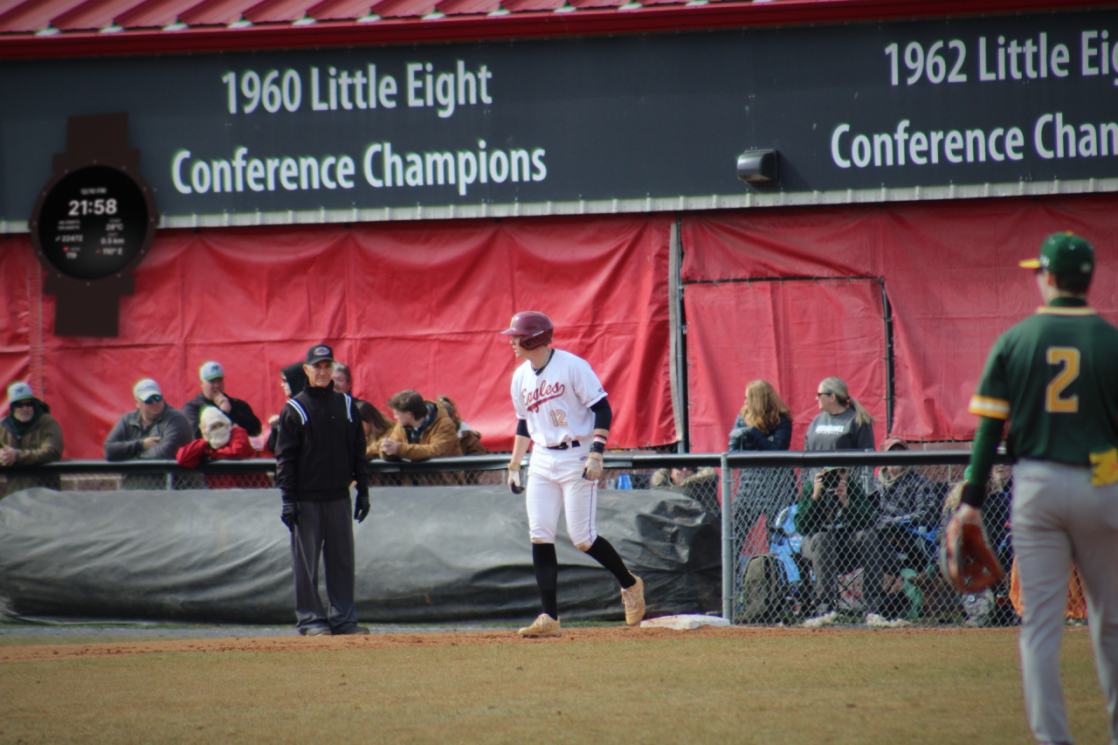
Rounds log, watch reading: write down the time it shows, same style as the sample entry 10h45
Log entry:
21h58
